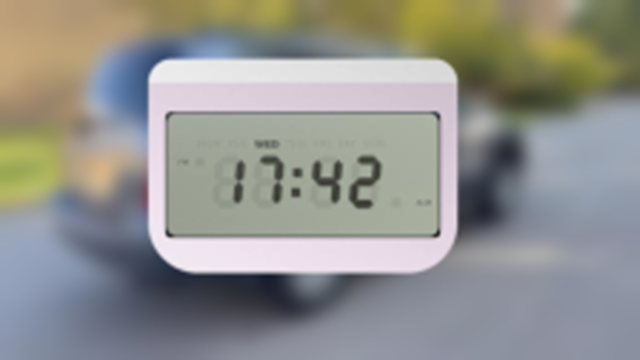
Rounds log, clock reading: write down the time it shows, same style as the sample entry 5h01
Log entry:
17h42
